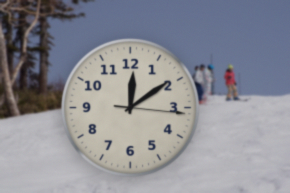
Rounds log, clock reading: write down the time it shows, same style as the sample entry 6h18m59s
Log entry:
12h09m16s
